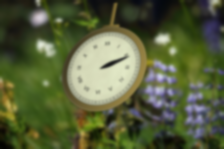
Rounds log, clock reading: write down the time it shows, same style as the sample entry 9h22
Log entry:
2h11
